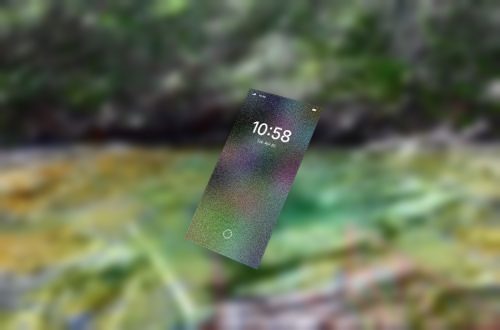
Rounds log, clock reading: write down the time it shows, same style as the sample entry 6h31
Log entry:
10h58
